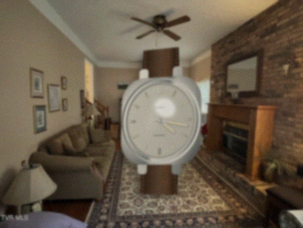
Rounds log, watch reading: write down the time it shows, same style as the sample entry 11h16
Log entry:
4h17
